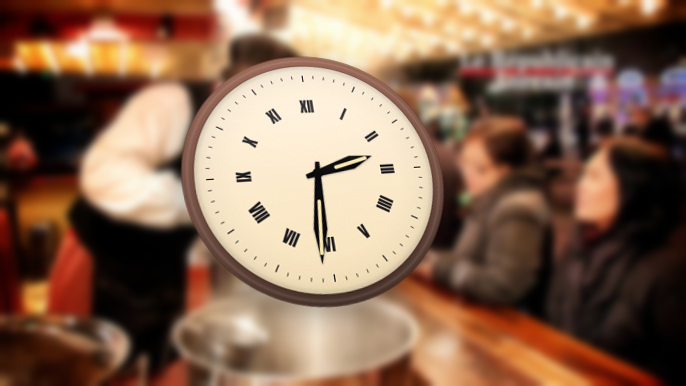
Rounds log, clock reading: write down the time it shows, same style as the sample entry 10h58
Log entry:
2h31
